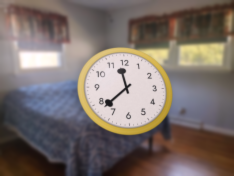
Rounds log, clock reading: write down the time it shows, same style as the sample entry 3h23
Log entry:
11h38
